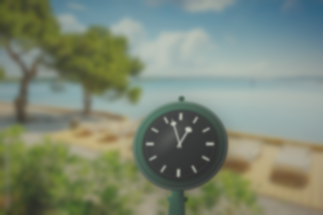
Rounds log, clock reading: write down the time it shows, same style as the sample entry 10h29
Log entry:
12h57
